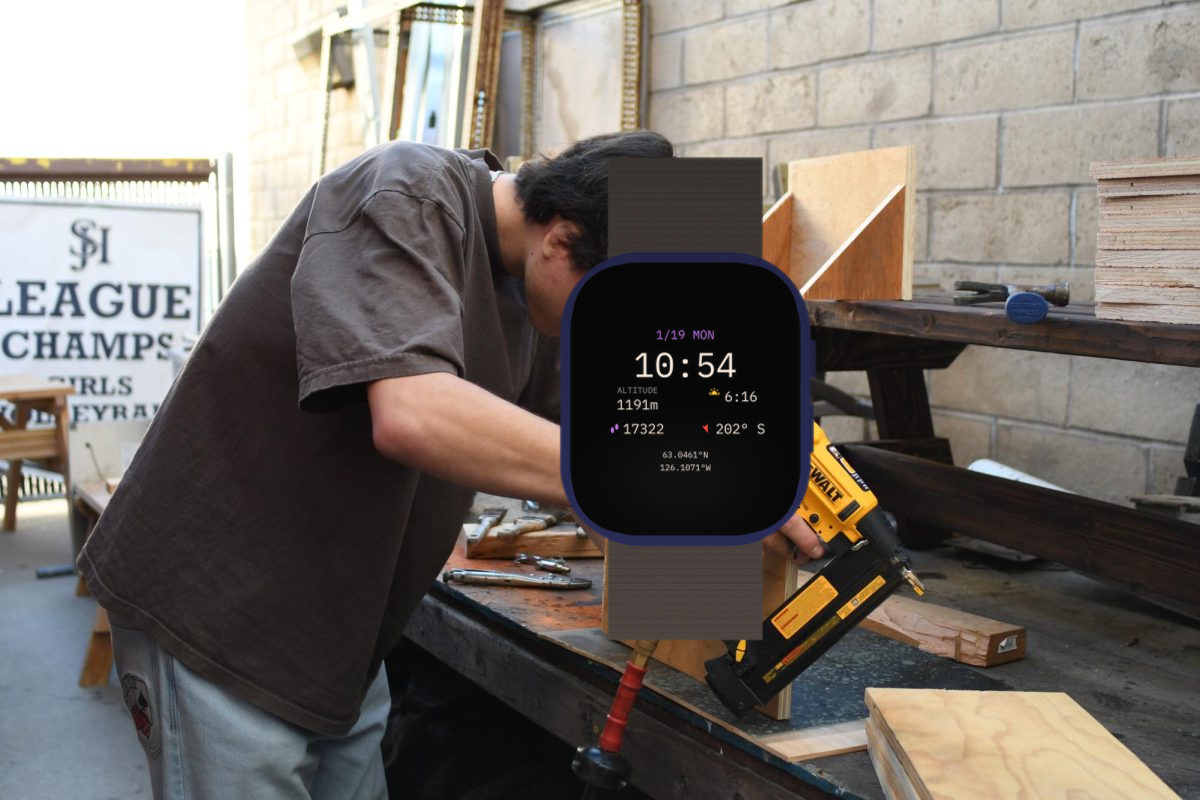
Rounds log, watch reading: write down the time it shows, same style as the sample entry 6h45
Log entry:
10h54
